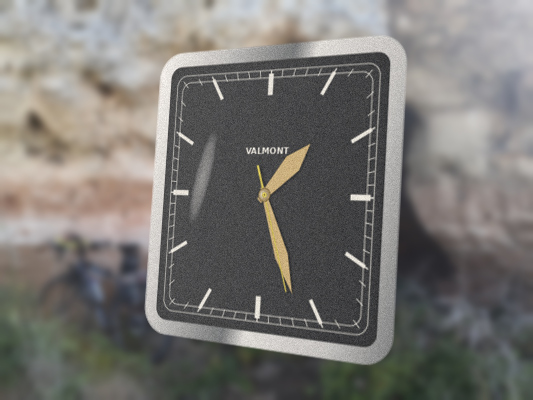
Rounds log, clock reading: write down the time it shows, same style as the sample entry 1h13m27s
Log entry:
1h26m27s
